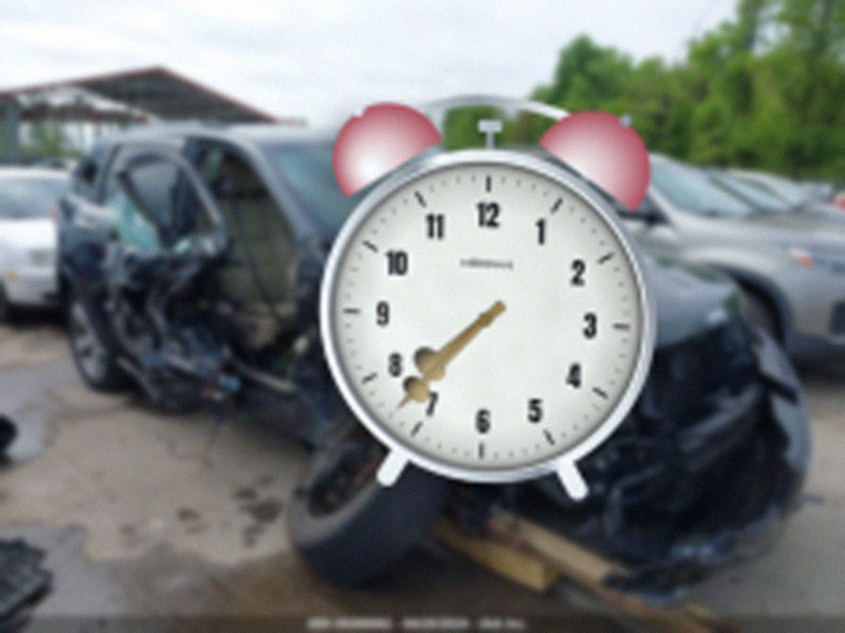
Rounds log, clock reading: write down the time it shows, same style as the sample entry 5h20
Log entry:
7h37
